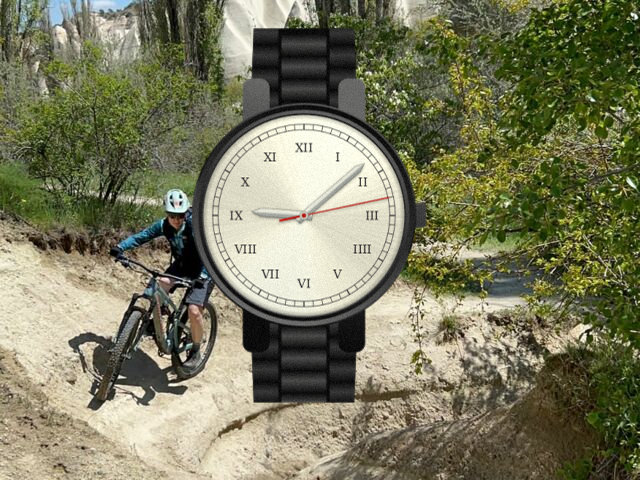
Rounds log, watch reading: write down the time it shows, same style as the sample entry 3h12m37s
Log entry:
9h08m13s
